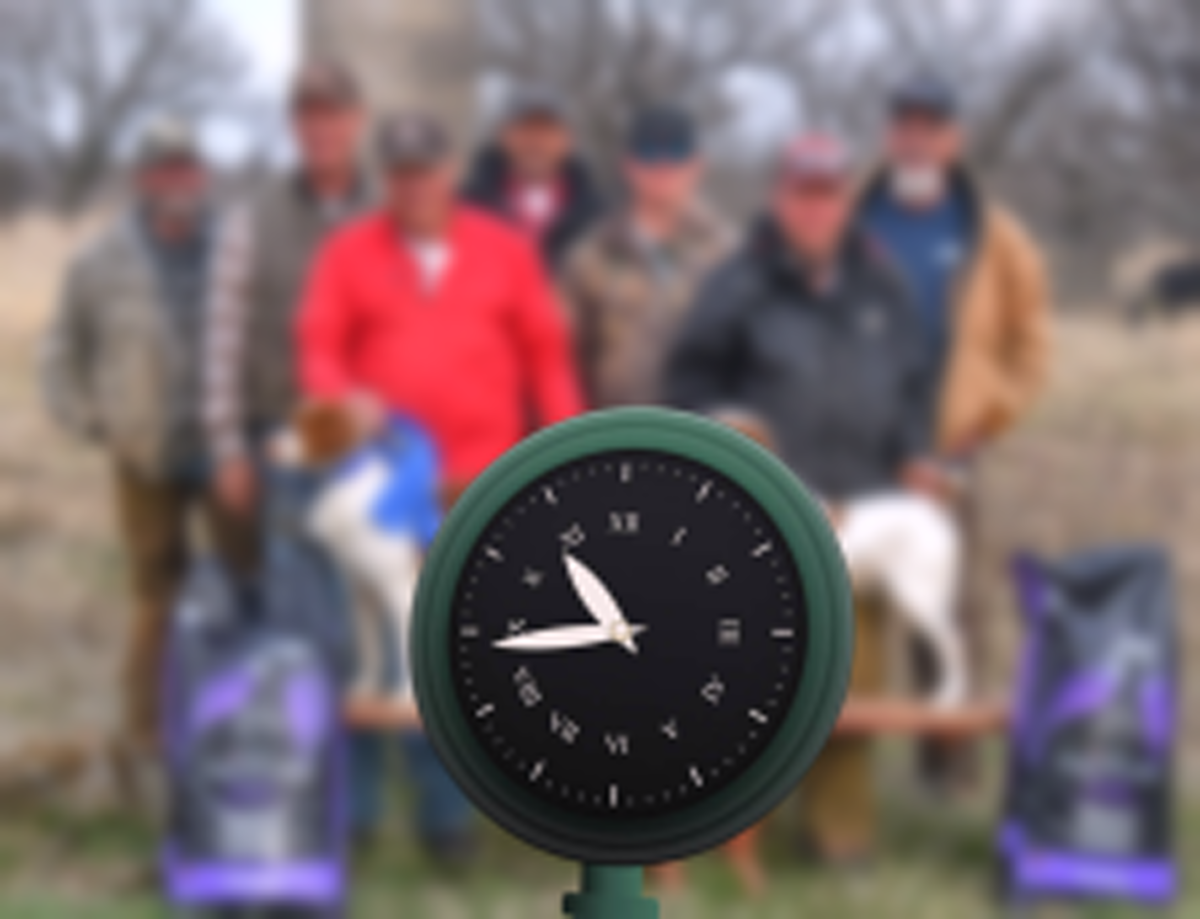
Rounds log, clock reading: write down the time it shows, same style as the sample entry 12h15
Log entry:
10h44
